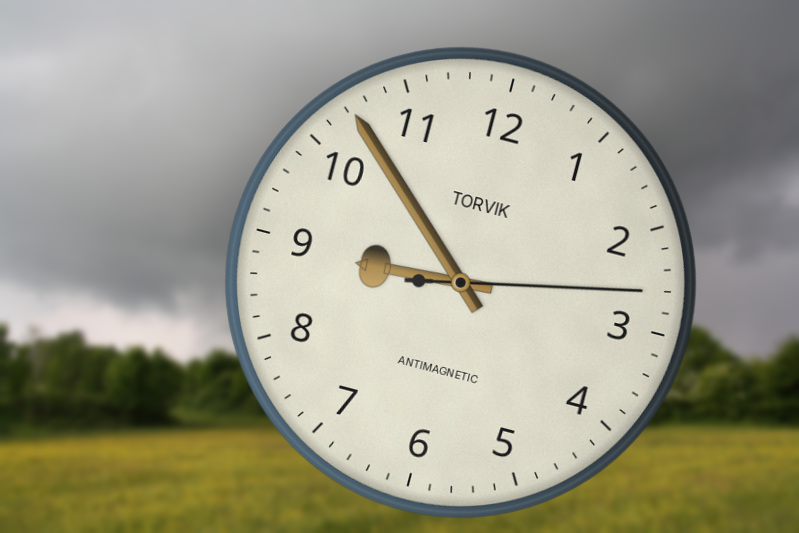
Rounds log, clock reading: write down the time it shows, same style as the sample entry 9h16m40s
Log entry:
8h52m13s
